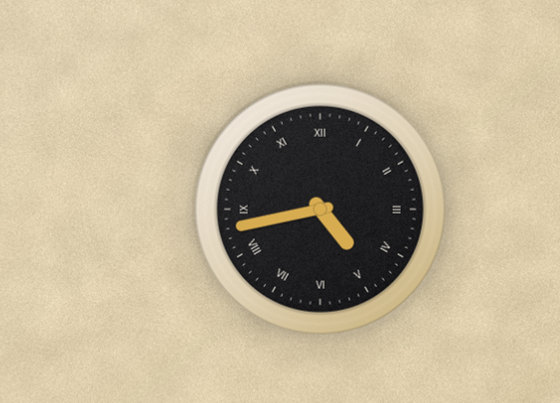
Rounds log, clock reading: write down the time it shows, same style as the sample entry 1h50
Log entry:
4h43
